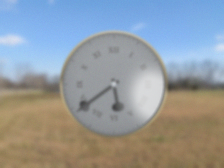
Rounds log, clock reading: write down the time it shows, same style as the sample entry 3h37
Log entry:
5h39
